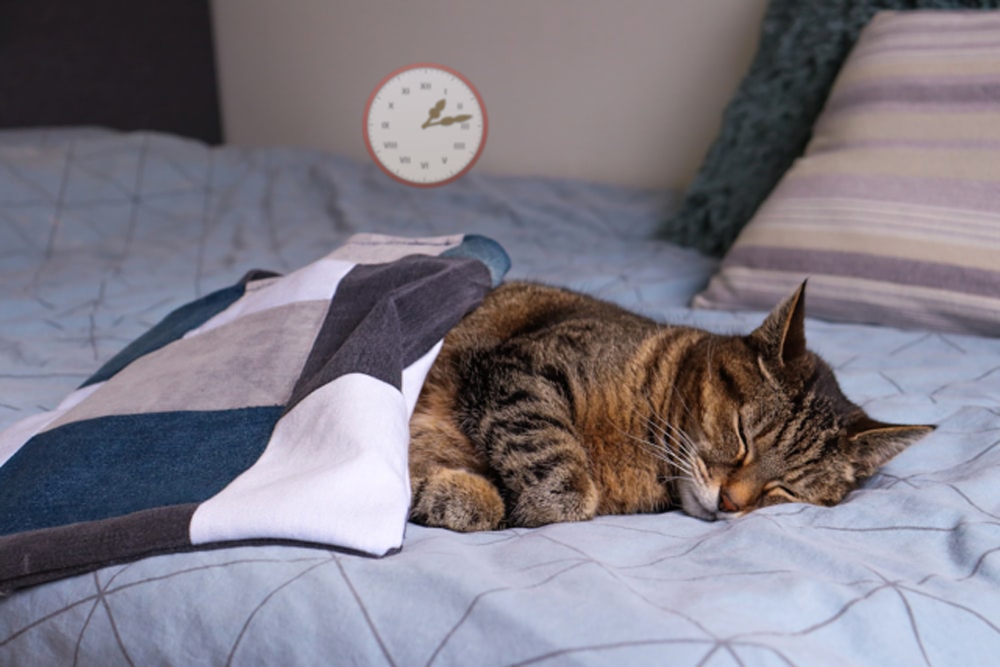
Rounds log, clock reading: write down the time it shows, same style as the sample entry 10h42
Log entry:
1h13
